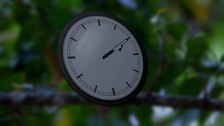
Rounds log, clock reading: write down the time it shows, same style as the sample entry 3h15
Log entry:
2h10
